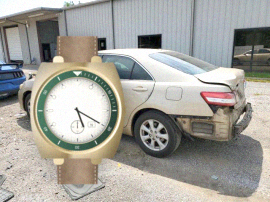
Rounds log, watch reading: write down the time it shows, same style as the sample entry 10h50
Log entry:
5h20
